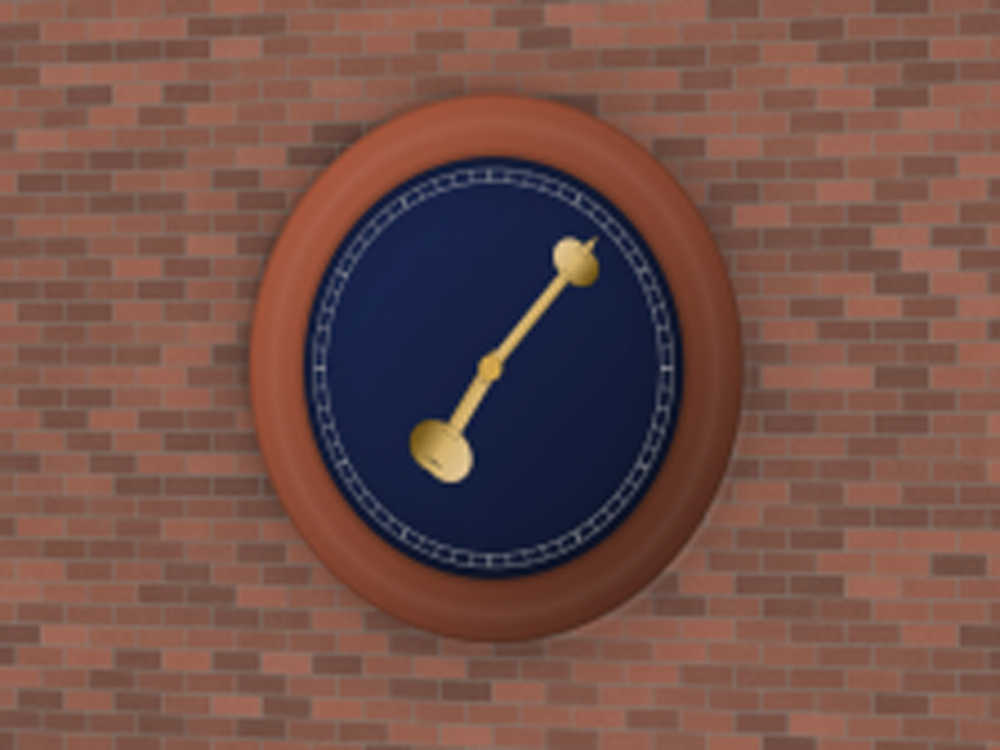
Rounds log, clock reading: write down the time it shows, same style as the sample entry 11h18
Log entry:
7h07
